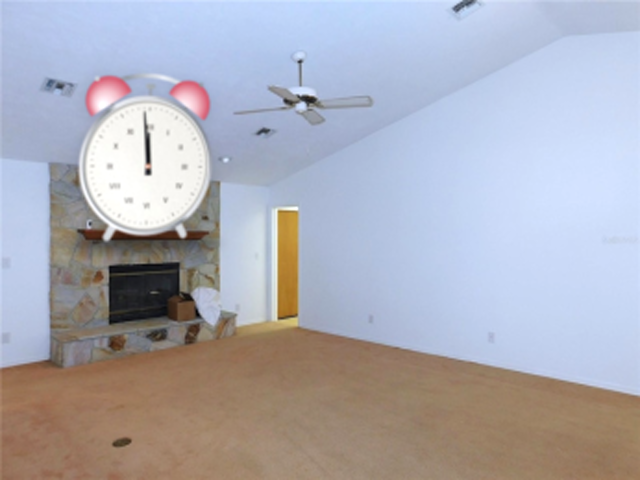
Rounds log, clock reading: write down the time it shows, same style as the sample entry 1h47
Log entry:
11h59
